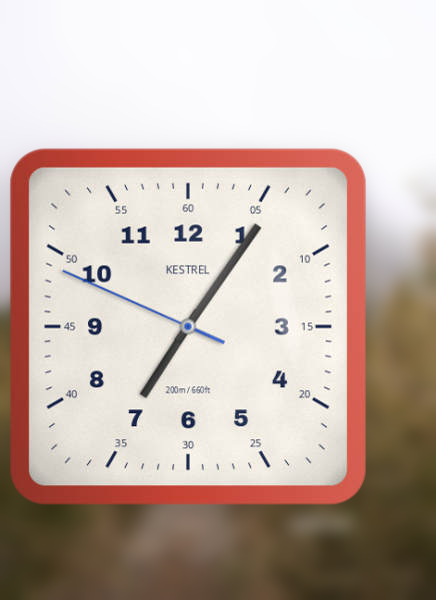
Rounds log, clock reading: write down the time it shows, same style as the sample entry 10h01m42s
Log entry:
7h05m49s
